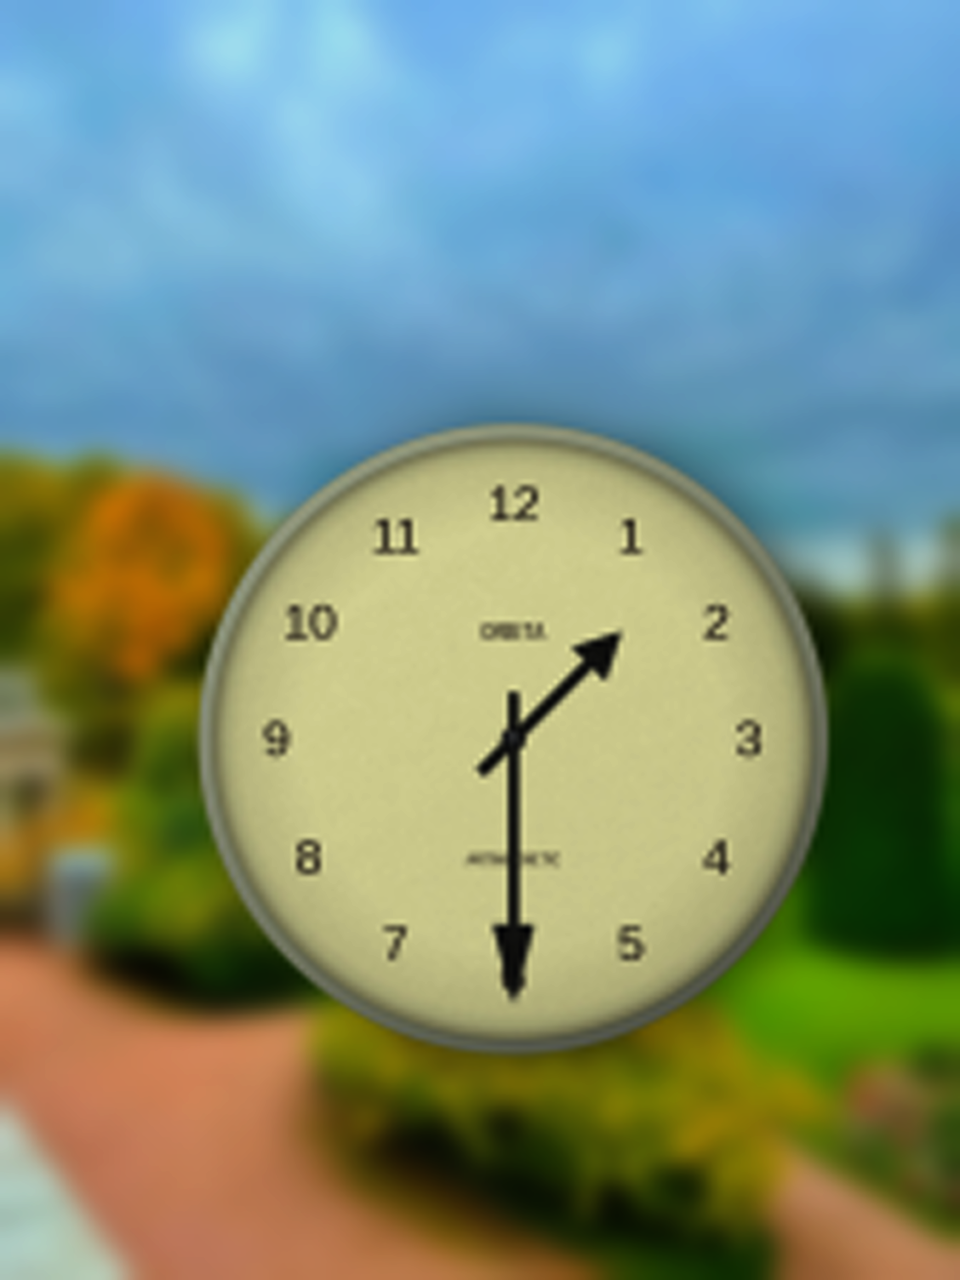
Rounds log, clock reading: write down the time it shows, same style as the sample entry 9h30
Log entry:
1h30
